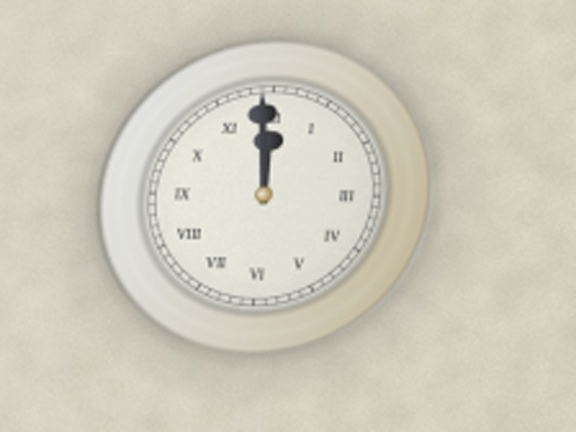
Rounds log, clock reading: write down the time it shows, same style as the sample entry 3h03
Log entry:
11h59
